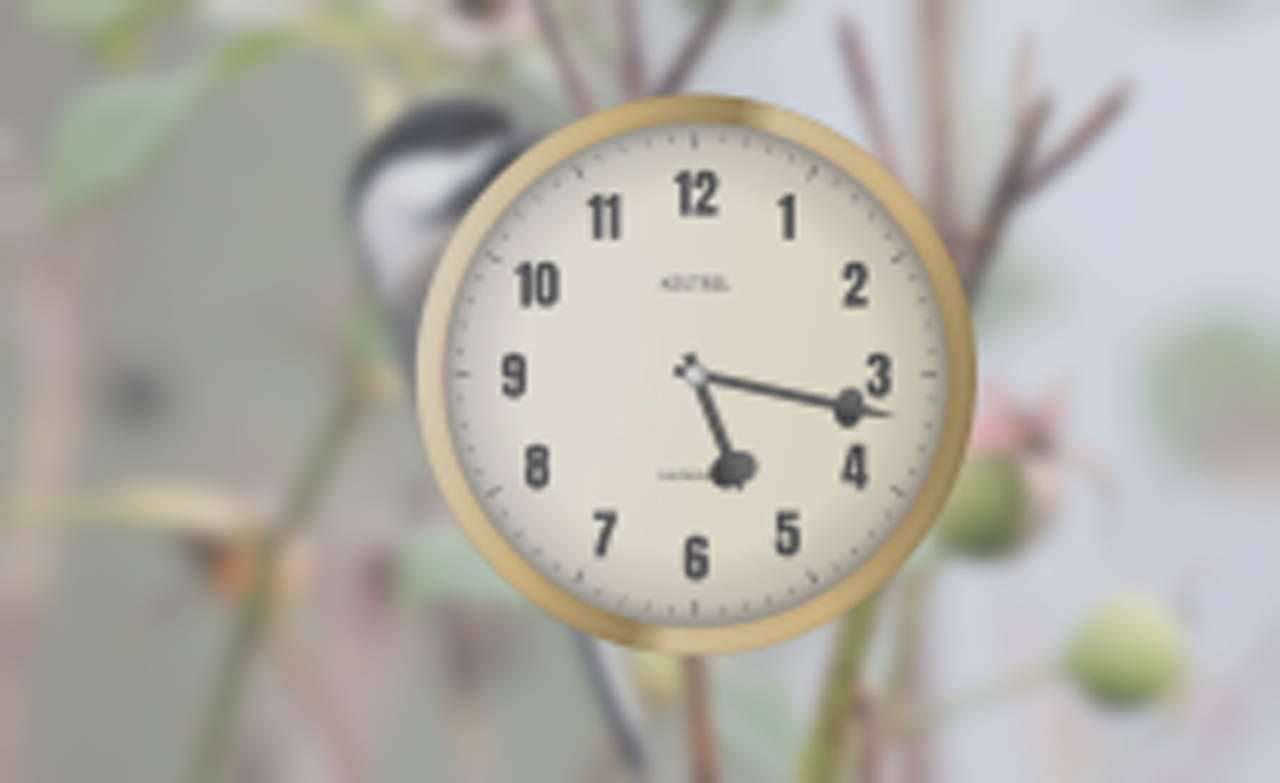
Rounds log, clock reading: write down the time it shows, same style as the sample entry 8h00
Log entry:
5h17
